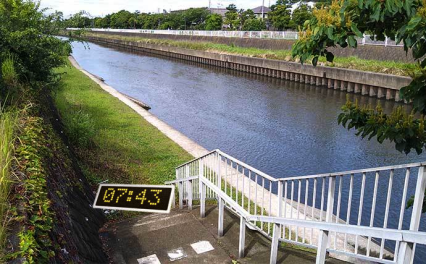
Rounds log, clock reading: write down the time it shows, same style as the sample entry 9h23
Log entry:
7h43
